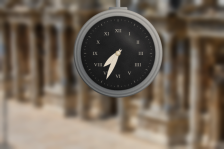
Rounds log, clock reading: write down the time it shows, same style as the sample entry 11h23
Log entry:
7h34
